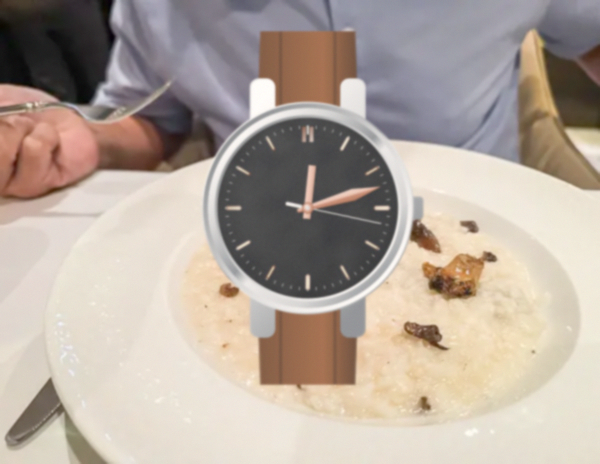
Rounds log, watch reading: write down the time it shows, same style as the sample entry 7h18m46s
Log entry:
12h12m17s
